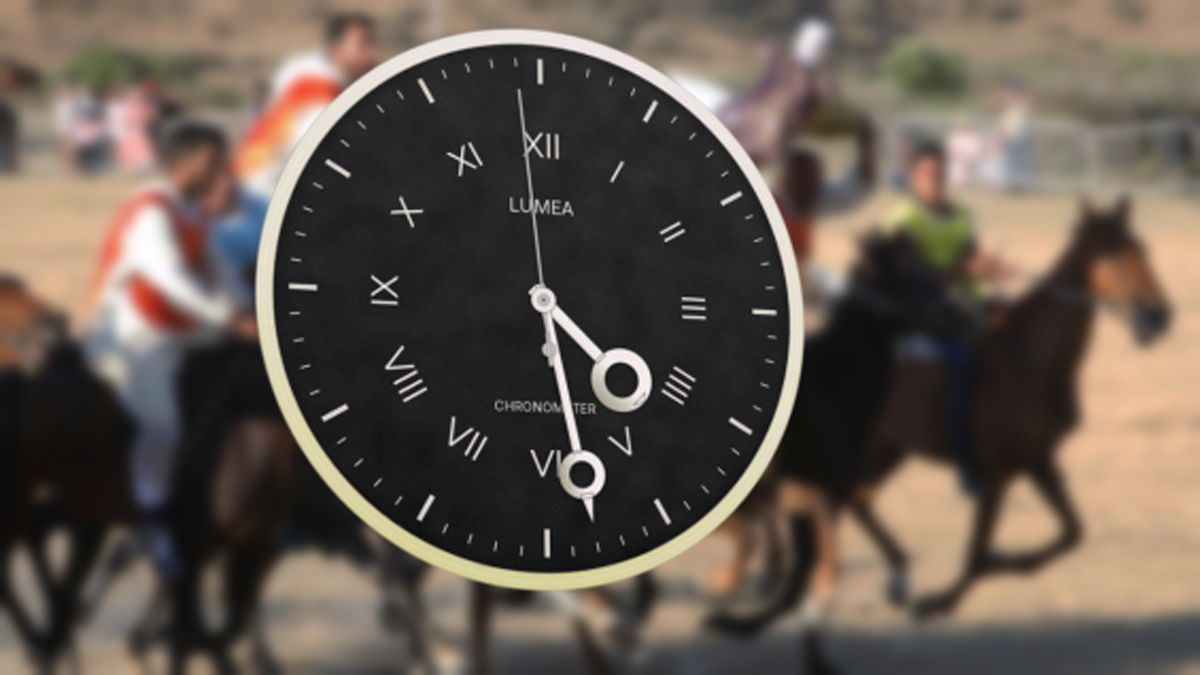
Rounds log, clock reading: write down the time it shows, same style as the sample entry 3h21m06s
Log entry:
4h27m59s
